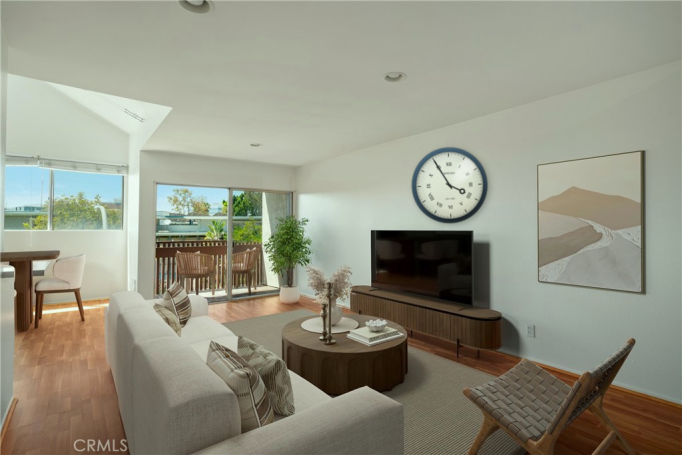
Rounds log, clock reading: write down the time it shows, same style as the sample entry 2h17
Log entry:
3h55
